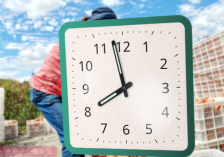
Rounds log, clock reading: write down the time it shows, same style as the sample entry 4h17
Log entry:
7h58
